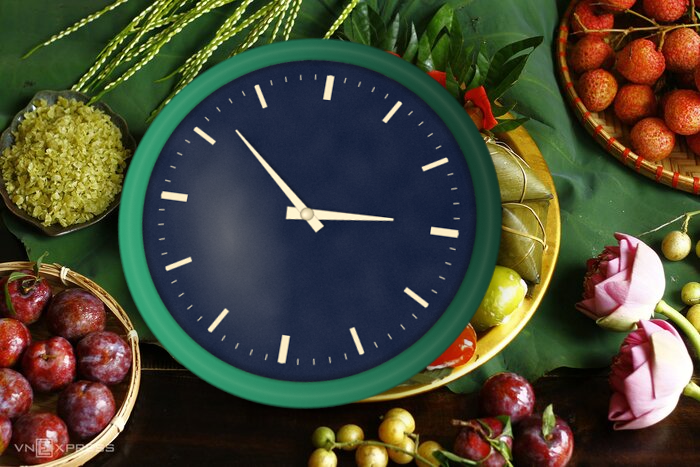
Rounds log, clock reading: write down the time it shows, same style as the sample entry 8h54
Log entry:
2h52
